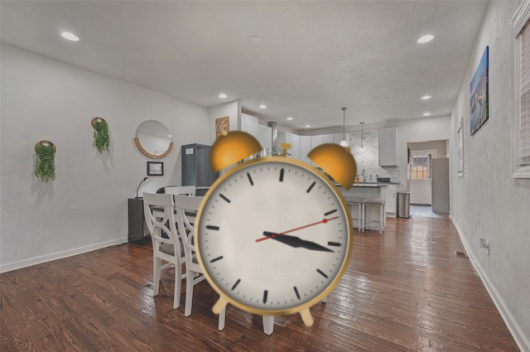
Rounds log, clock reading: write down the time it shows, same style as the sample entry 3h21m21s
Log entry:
3h16m11s
